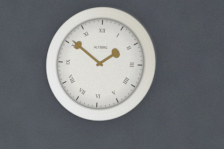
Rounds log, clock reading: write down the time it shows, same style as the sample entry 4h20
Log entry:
1h51
